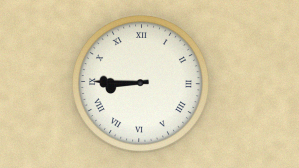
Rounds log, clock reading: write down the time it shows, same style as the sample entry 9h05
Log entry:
8h45
